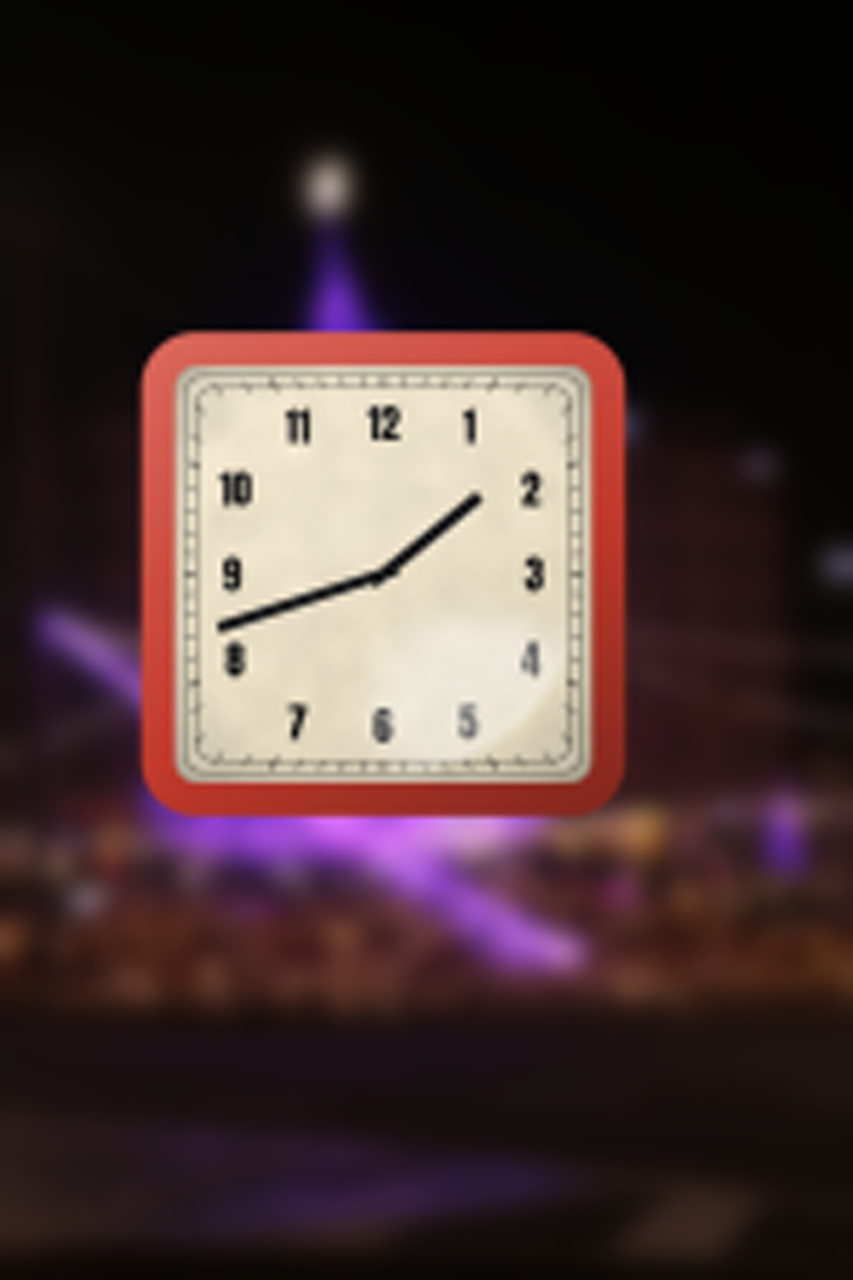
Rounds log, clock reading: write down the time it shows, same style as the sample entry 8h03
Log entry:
1h42
